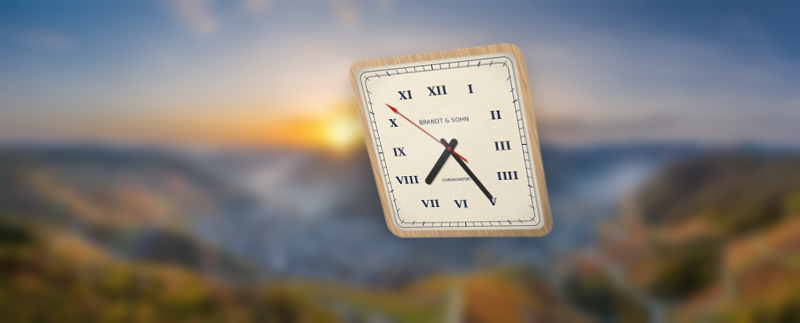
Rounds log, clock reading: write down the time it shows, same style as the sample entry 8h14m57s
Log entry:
7h24m52s
